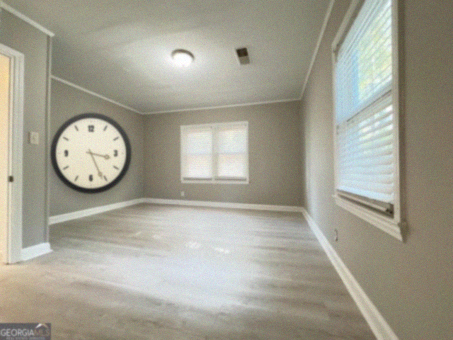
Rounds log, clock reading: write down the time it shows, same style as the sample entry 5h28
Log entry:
3h26
